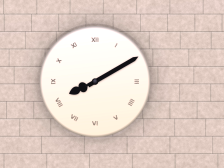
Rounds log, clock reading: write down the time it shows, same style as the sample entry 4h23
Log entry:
8h10
